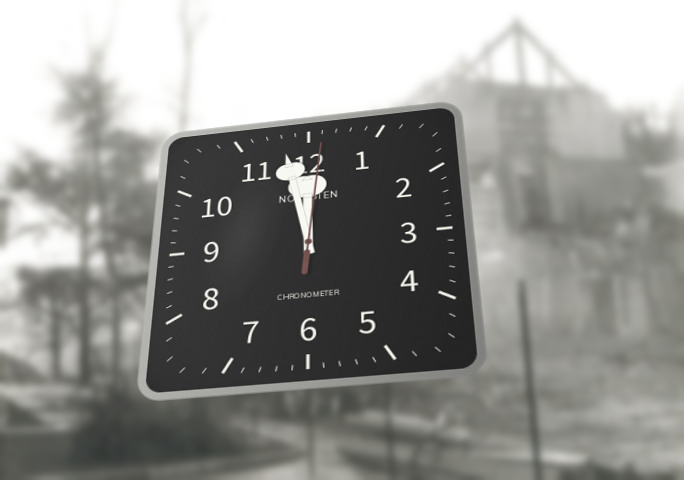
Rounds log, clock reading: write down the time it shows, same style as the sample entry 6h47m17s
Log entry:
11h58m01s
